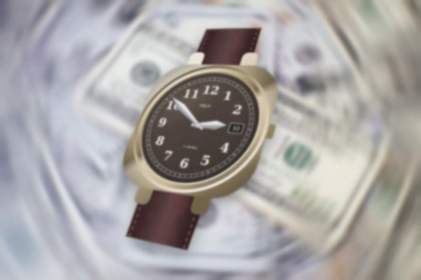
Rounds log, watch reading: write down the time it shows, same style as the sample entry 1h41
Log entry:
2h51
